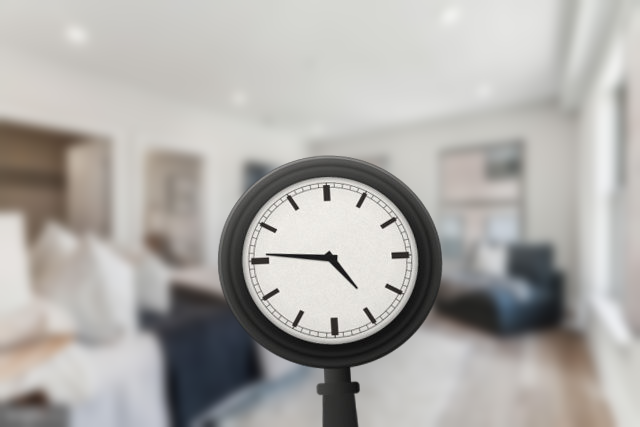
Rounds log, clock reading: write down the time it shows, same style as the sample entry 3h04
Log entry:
4h46
